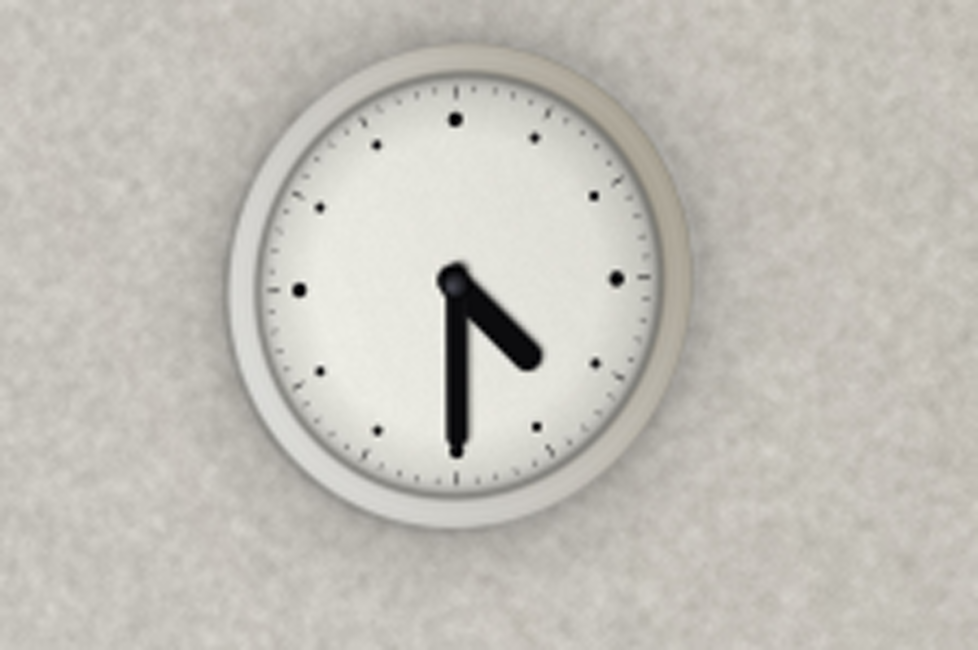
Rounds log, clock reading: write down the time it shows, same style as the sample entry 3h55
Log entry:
4h30
